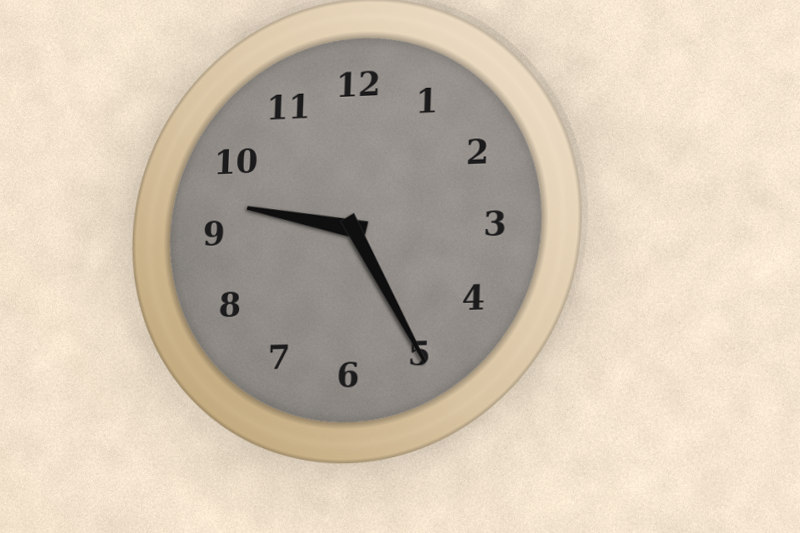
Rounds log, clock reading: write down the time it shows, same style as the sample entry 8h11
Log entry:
9h25
